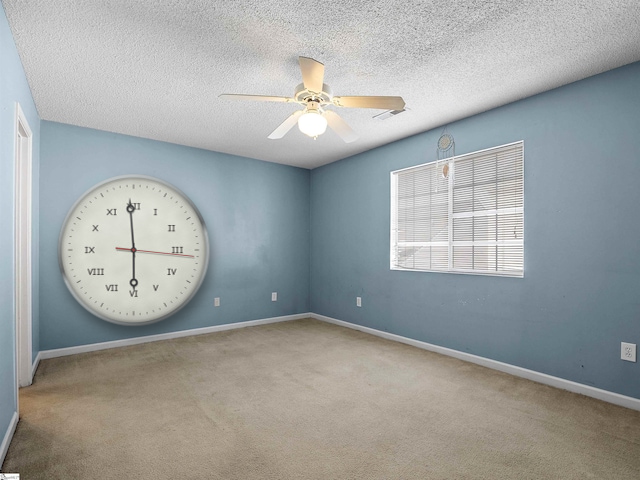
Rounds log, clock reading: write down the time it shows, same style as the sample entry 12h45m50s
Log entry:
5h59m16s
